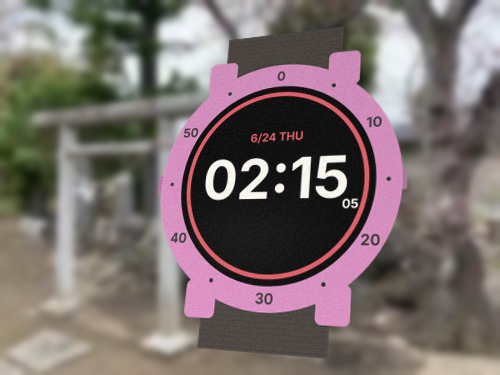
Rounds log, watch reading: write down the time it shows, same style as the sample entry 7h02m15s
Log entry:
2h15m05s
